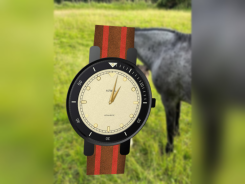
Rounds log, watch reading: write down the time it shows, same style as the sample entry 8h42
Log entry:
1h02
